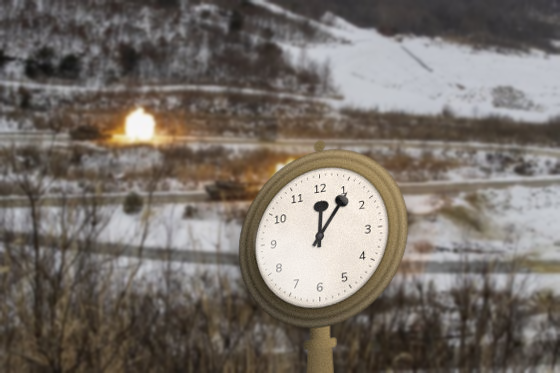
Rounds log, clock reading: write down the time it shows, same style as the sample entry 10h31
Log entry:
12h06
